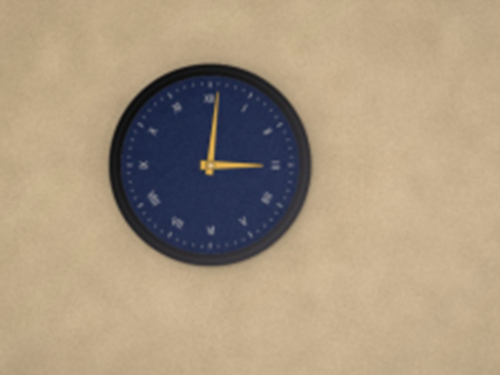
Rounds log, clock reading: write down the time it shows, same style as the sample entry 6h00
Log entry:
3h01
